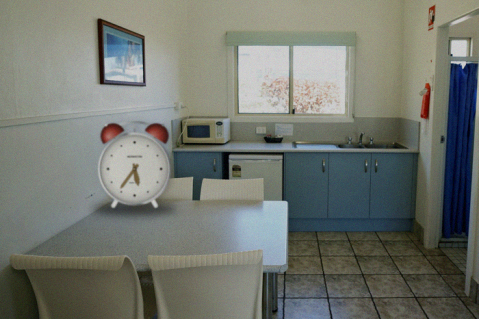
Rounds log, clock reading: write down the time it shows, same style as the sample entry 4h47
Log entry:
5h36
